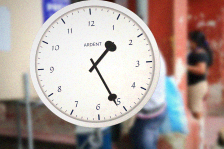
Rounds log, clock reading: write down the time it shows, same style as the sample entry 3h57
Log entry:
1h26
